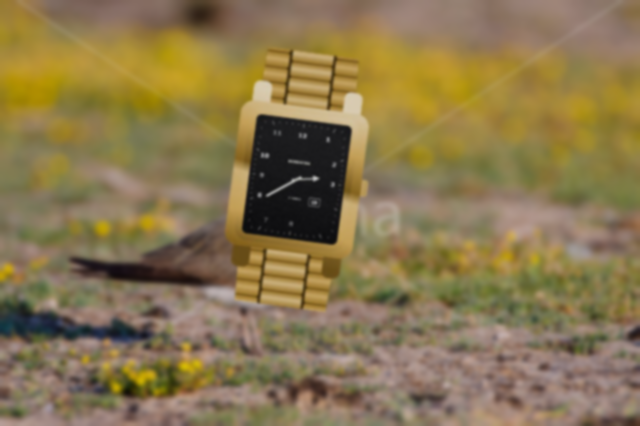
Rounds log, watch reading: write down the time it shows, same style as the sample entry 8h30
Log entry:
2h39
